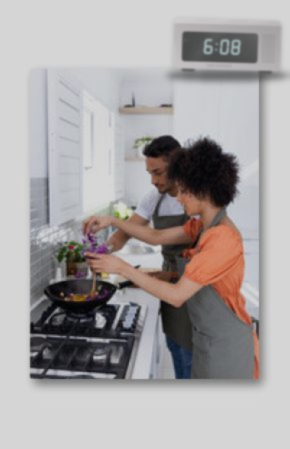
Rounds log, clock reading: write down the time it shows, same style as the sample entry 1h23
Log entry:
6h08
